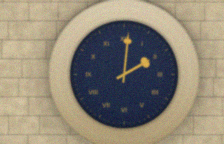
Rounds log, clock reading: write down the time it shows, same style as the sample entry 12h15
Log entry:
2h01
